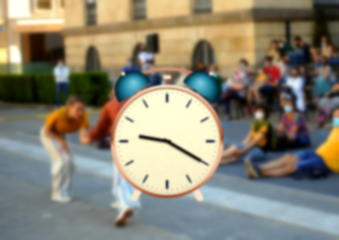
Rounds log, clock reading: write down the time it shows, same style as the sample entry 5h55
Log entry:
9h20
